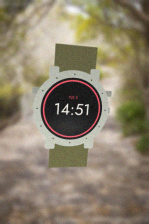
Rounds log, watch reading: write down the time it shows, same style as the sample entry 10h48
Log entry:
14h51
